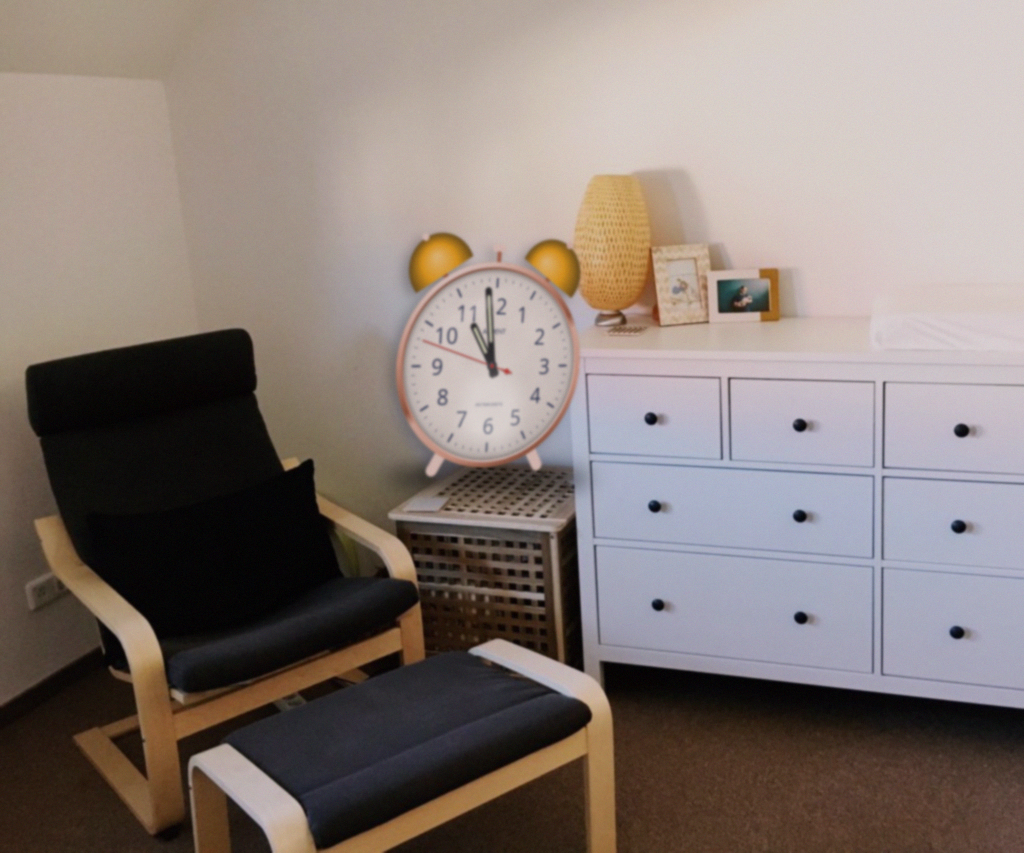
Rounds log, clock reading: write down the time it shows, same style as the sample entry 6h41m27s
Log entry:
10h58m48s
